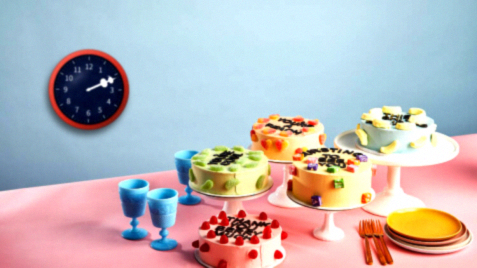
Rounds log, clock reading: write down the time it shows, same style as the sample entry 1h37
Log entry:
2h11
